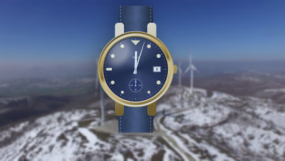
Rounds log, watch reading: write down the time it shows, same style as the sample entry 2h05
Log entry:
12h03
